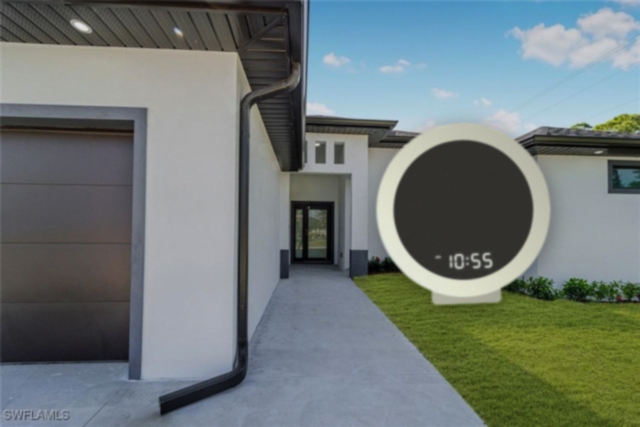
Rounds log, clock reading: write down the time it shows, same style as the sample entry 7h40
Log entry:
10h55
